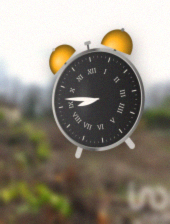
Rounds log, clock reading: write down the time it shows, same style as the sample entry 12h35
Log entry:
8h47
